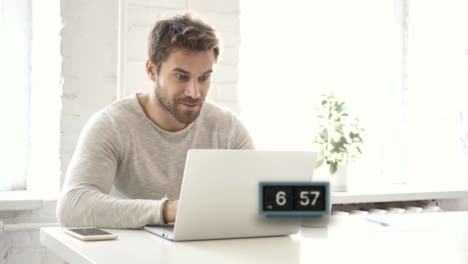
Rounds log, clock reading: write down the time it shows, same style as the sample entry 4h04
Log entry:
6h57
